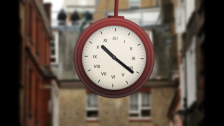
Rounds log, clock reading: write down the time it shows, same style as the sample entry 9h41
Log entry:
10h21
